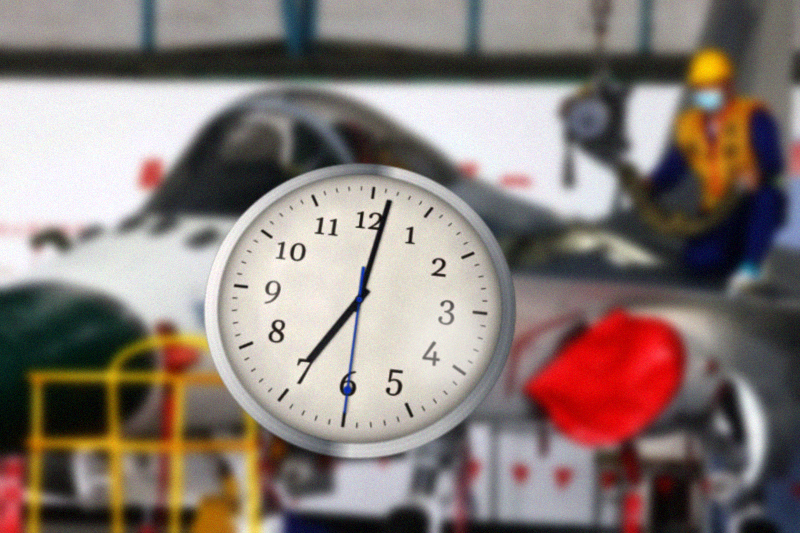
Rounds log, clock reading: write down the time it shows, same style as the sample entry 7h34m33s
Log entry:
7h01m30s
